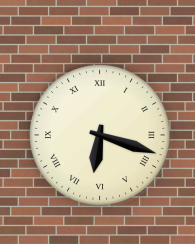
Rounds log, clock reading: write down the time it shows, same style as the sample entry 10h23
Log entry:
6h18
